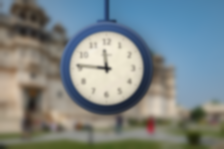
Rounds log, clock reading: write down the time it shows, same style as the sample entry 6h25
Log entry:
11h46
